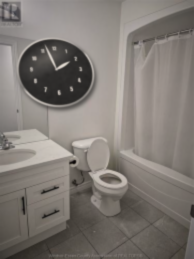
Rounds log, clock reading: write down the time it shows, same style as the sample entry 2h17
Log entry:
1h57
